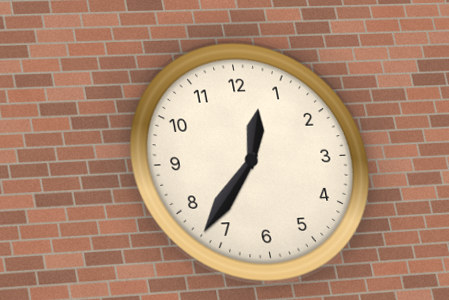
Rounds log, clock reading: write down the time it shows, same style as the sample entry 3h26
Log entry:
12h37
